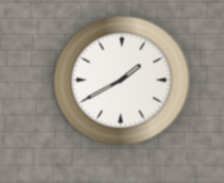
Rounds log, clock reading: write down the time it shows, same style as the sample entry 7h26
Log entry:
1h40
